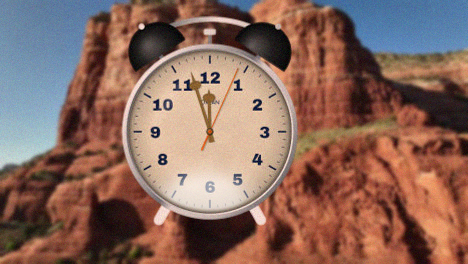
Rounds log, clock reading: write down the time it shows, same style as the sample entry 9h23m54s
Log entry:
11h57m04s
